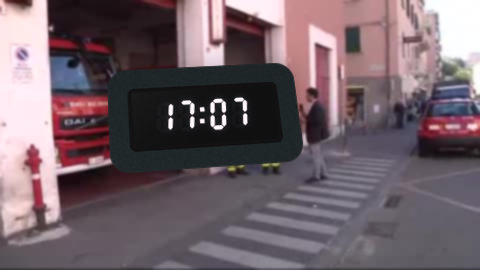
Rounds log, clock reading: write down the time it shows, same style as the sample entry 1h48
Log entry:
17h07
